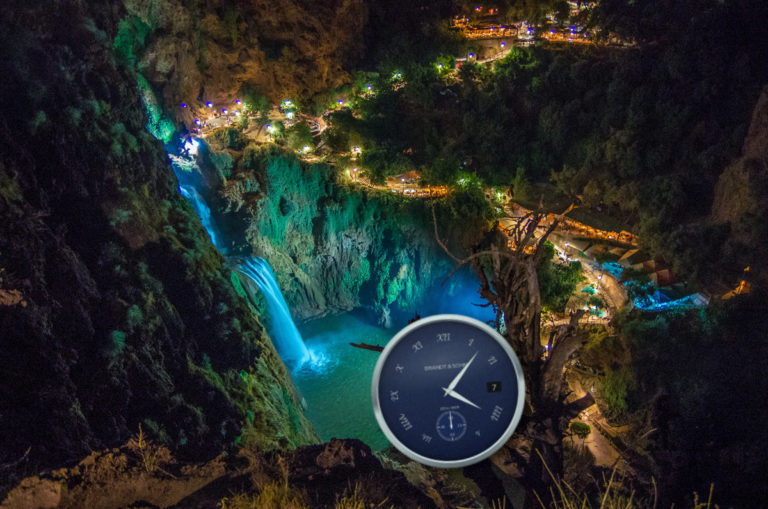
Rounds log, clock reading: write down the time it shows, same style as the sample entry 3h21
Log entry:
4h07
